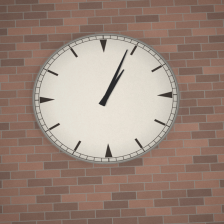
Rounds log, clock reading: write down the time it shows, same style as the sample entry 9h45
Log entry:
1h04
